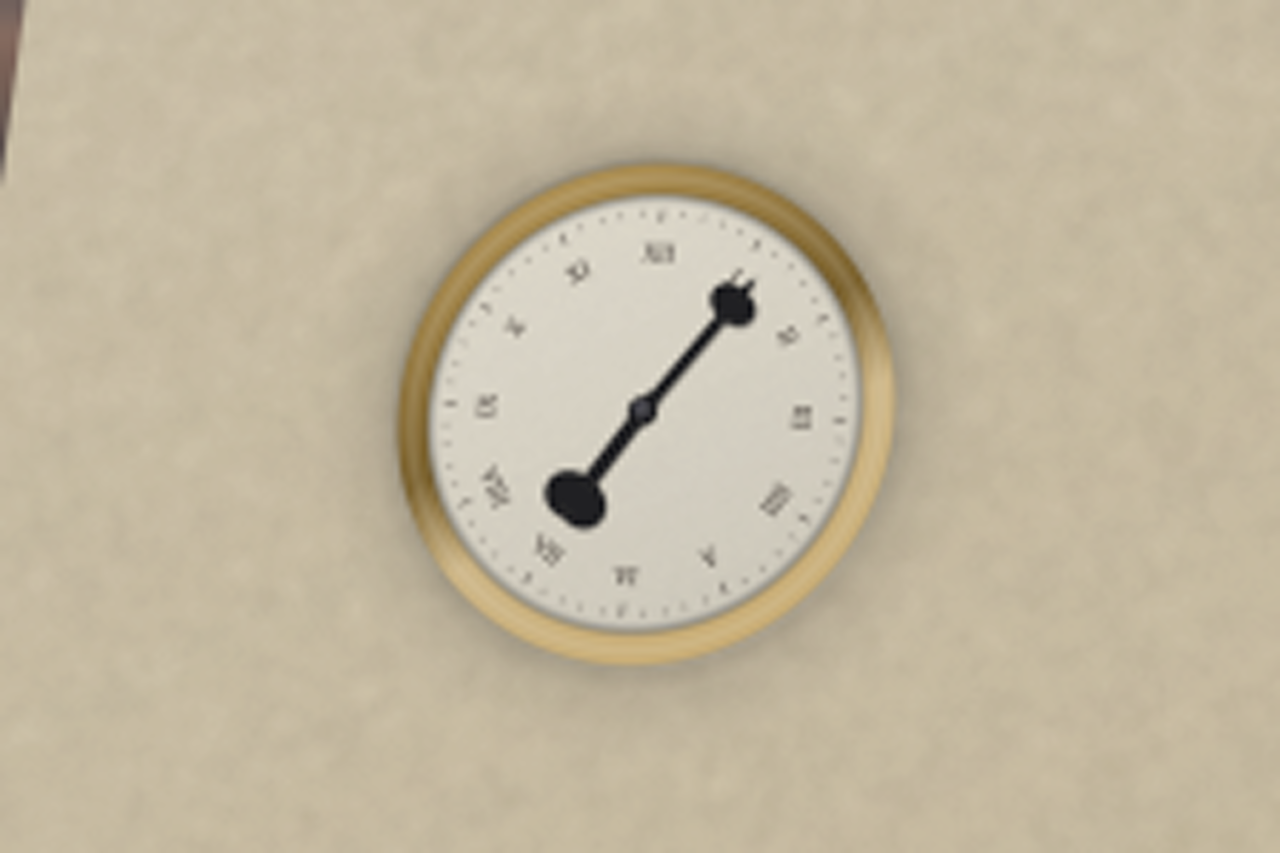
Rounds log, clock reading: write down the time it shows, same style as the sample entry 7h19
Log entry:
7h06
